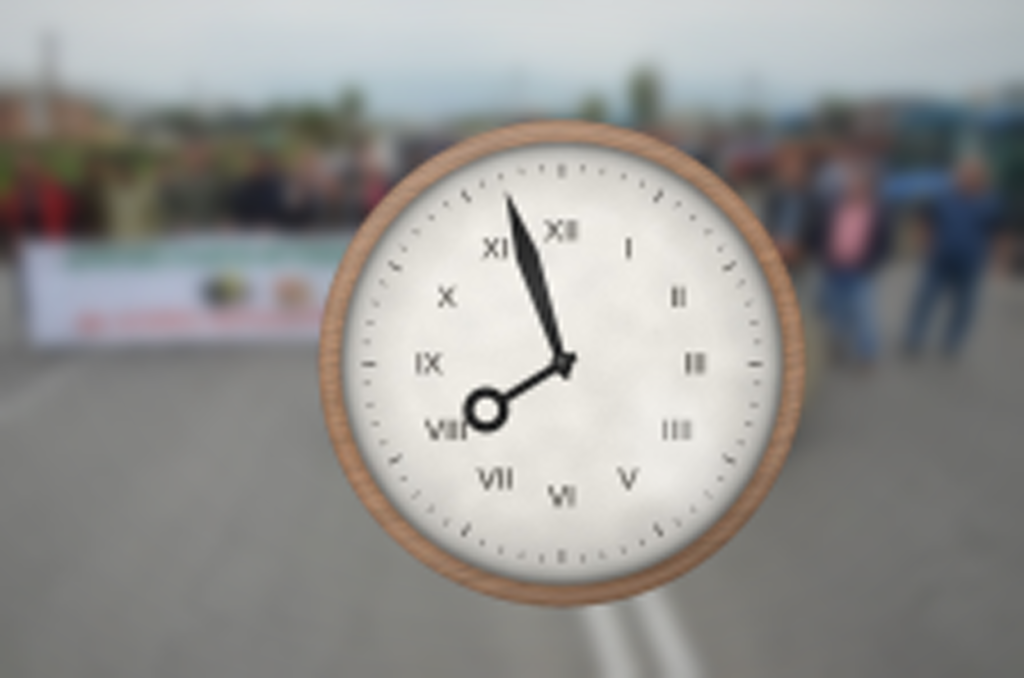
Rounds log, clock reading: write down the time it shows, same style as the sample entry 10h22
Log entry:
7h57
